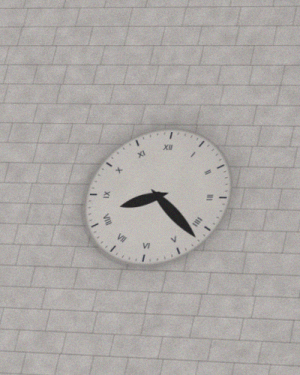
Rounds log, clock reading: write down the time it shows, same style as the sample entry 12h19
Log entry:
8h22
